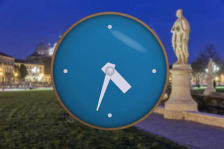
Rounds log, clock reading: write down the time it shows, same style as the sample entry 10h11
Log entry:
4h33
